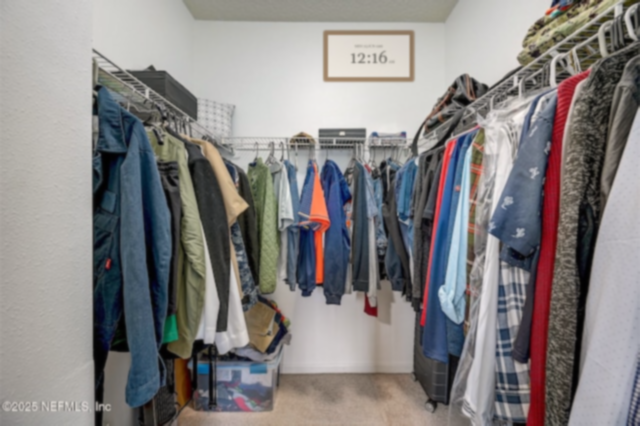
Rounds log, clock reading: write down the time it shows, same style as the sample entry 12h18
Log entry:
12h16
